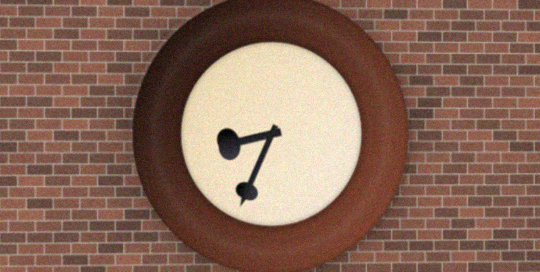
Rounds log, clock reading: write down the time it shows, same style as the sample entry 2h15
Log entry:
8h34
